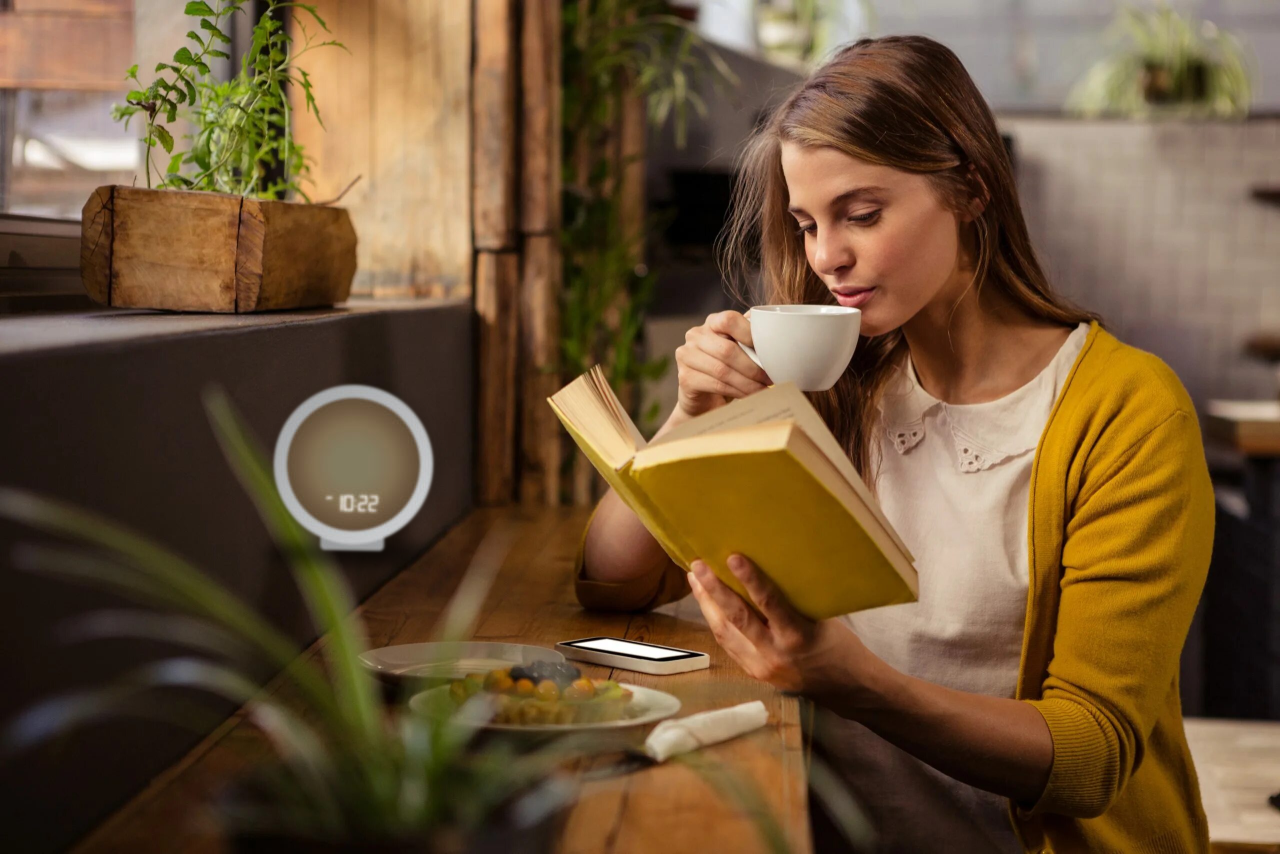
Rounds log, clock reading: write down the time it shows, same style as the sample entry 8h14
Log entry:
10h22
